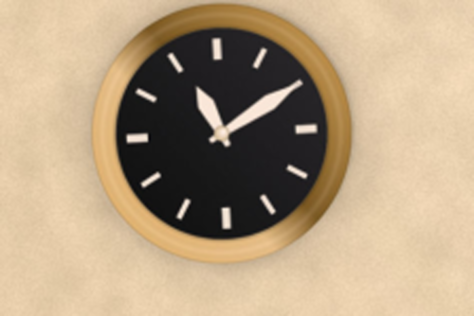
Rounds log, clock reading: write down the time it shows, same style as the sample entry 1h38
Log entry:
11h10
